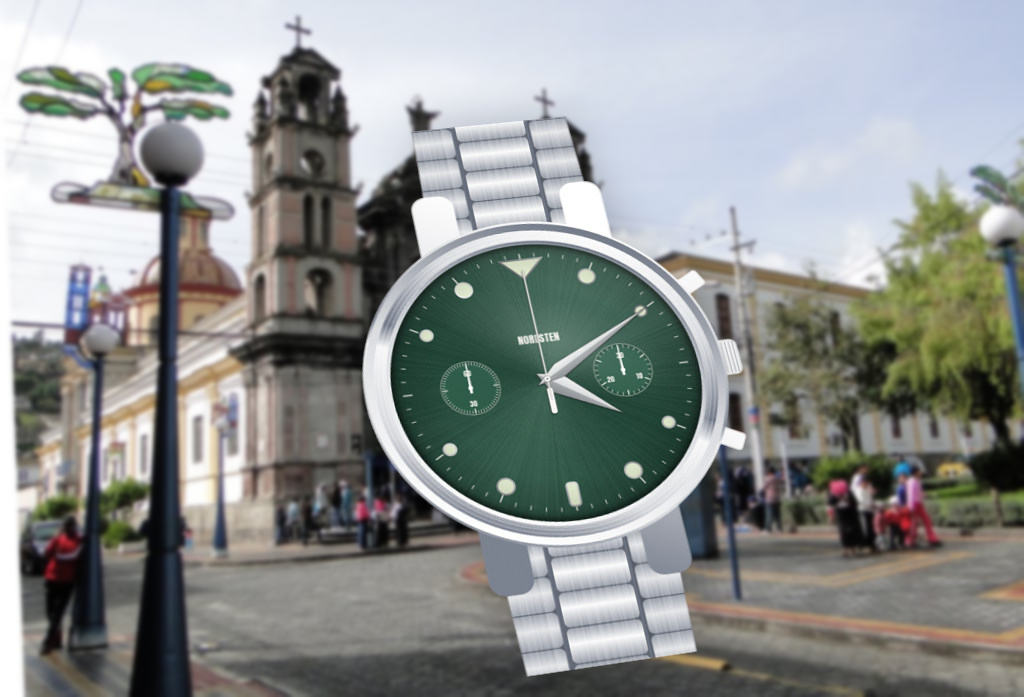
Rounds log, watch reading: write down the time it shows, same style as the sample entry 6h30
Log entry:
4h10
